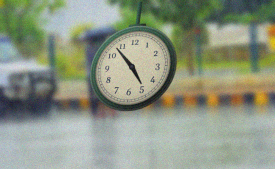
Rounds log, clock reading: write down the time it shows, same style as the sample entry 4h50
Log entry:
4h53
